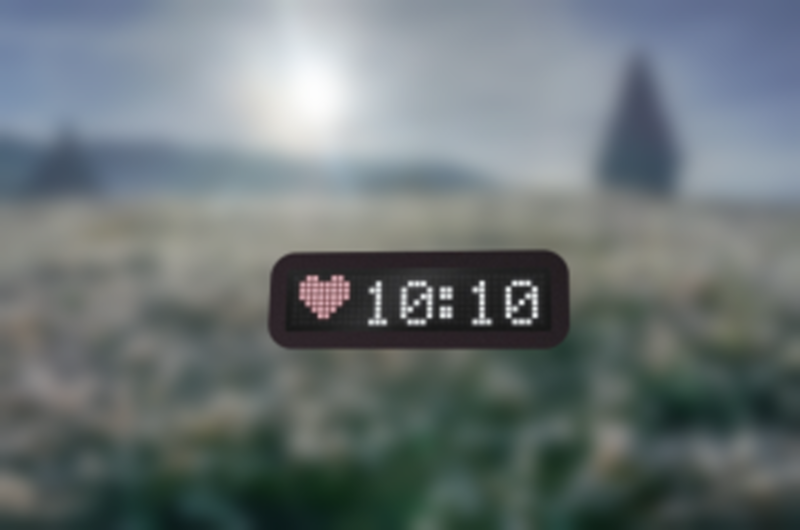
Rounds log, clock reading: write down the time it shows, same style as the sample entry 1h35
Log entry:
10h10
